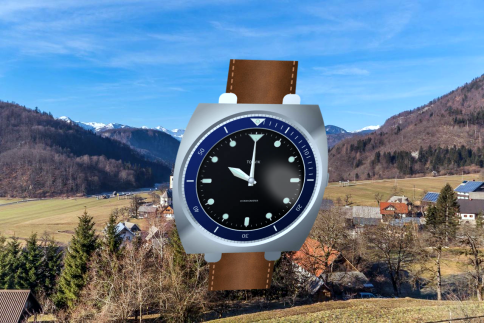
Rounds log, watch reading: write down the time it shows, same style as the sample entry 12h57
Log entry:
10h00
